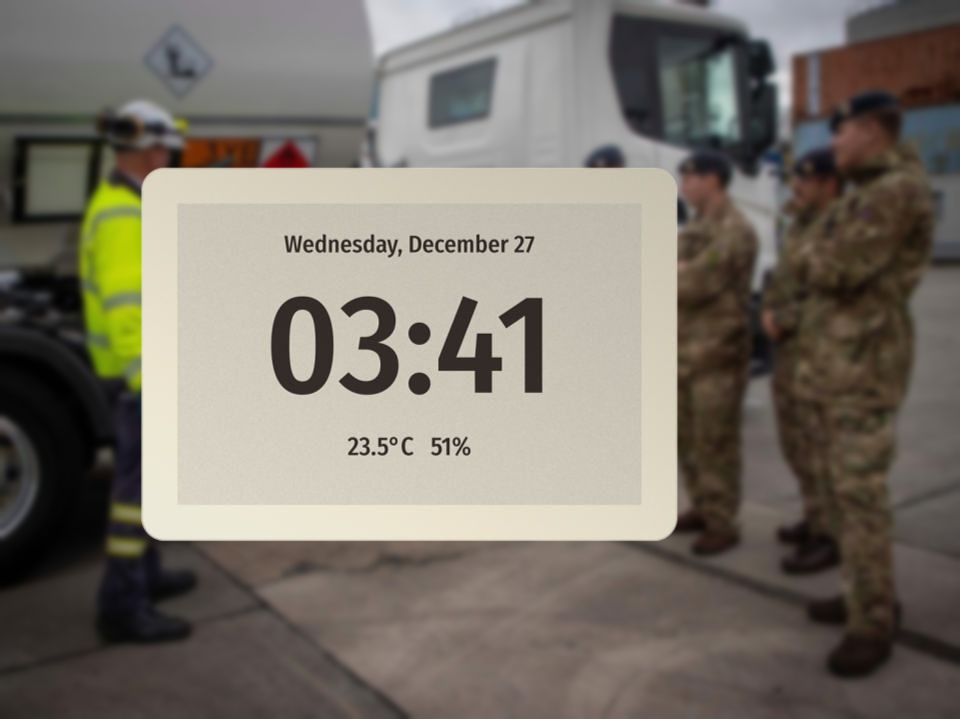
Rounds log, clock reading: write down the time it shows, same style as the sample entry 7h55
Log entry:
3h41
